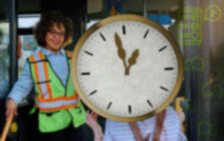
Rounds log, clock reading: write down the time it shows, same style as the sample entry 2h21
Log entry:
12h58
